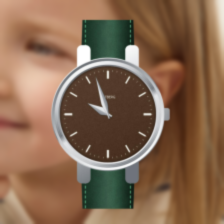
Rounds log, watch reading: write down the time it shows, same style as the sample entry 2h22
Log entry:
9h57
